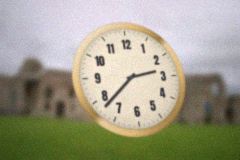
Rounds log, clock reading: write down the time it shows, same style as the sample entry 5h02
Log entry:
2h38
